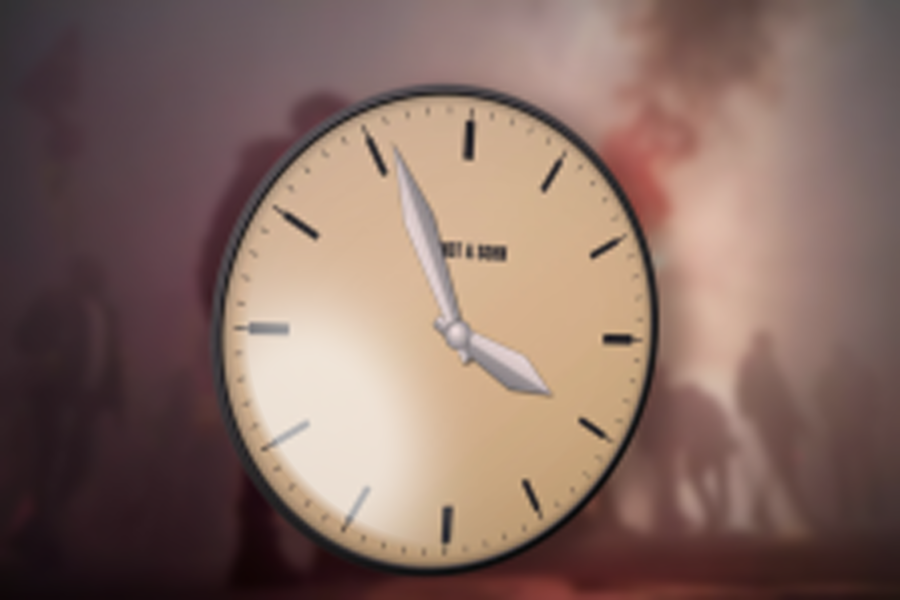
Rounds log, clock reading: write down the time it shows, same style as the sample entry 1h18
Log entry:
3h56
